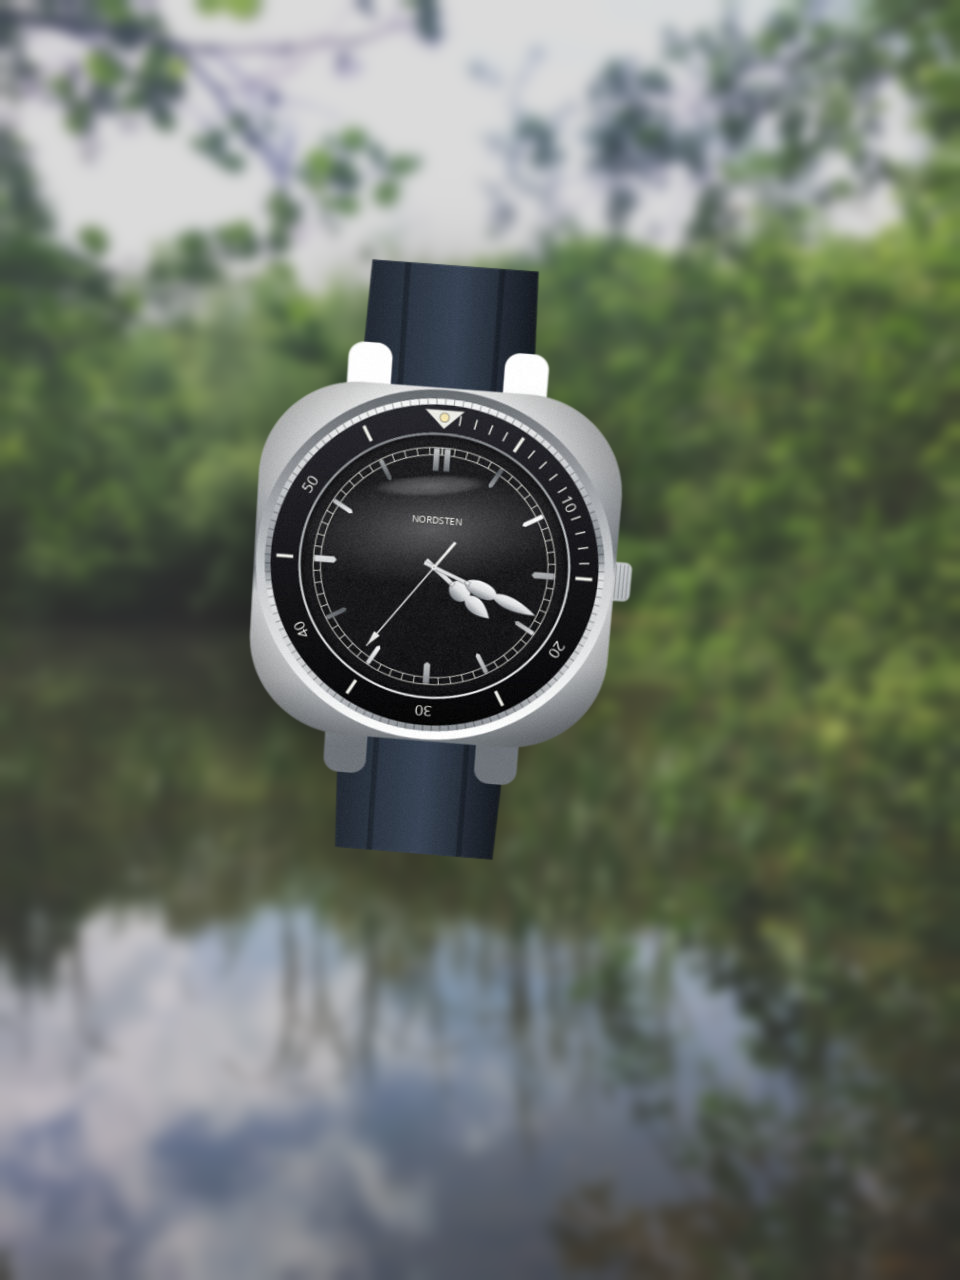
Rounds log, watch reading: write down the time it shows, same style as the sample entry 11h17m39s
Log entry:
4h18m36s
